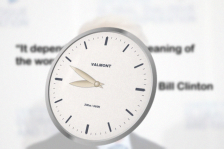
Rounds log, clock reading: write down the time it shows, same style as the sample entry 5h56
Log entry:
8h49
